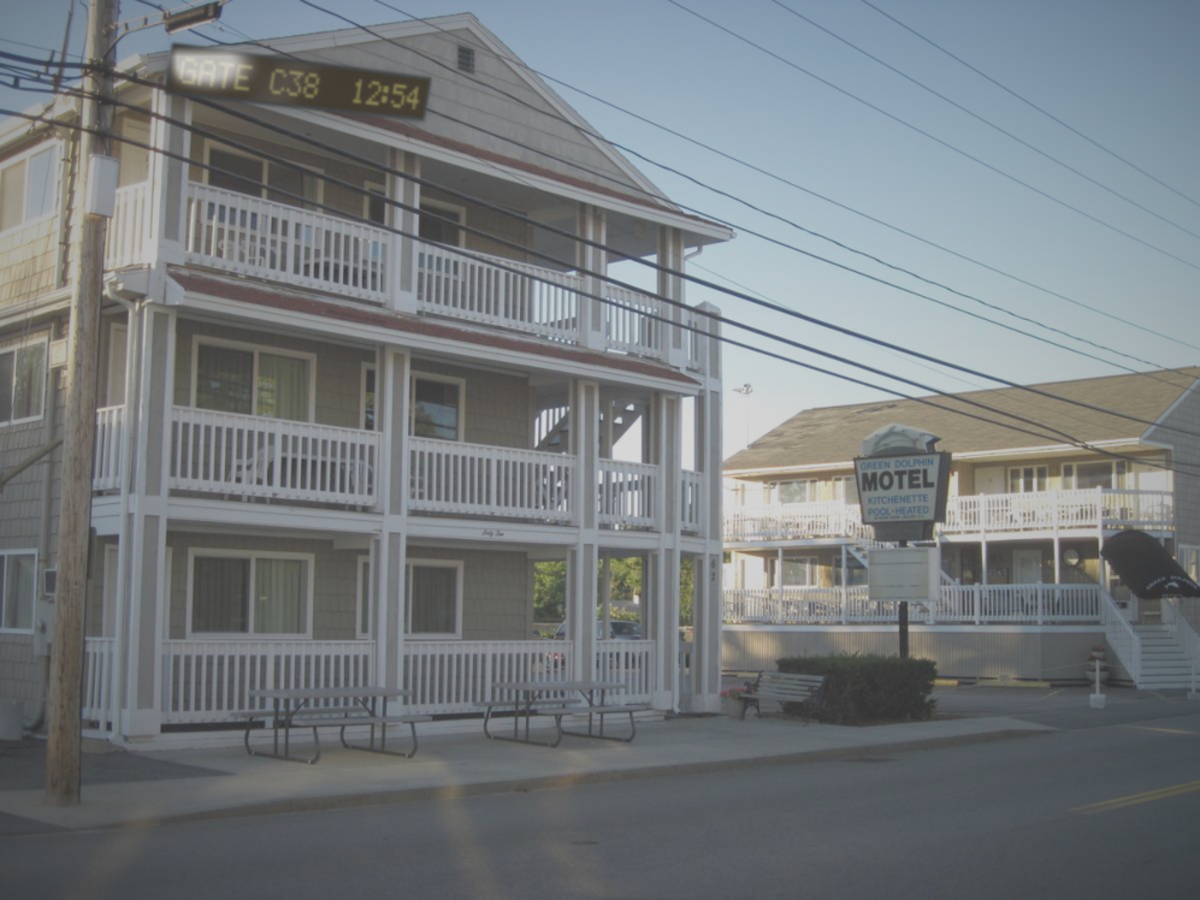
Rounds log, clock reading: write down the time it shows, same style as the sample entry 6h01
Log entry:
12h54
